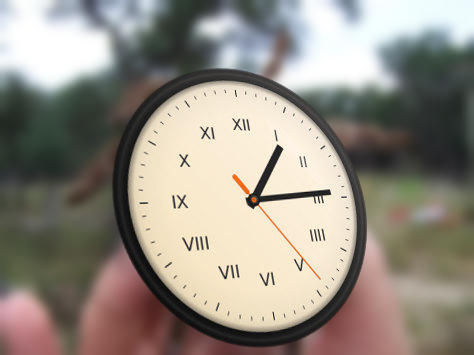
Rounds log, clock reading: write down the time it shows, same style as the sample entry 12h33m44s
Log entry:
1h14m24s
